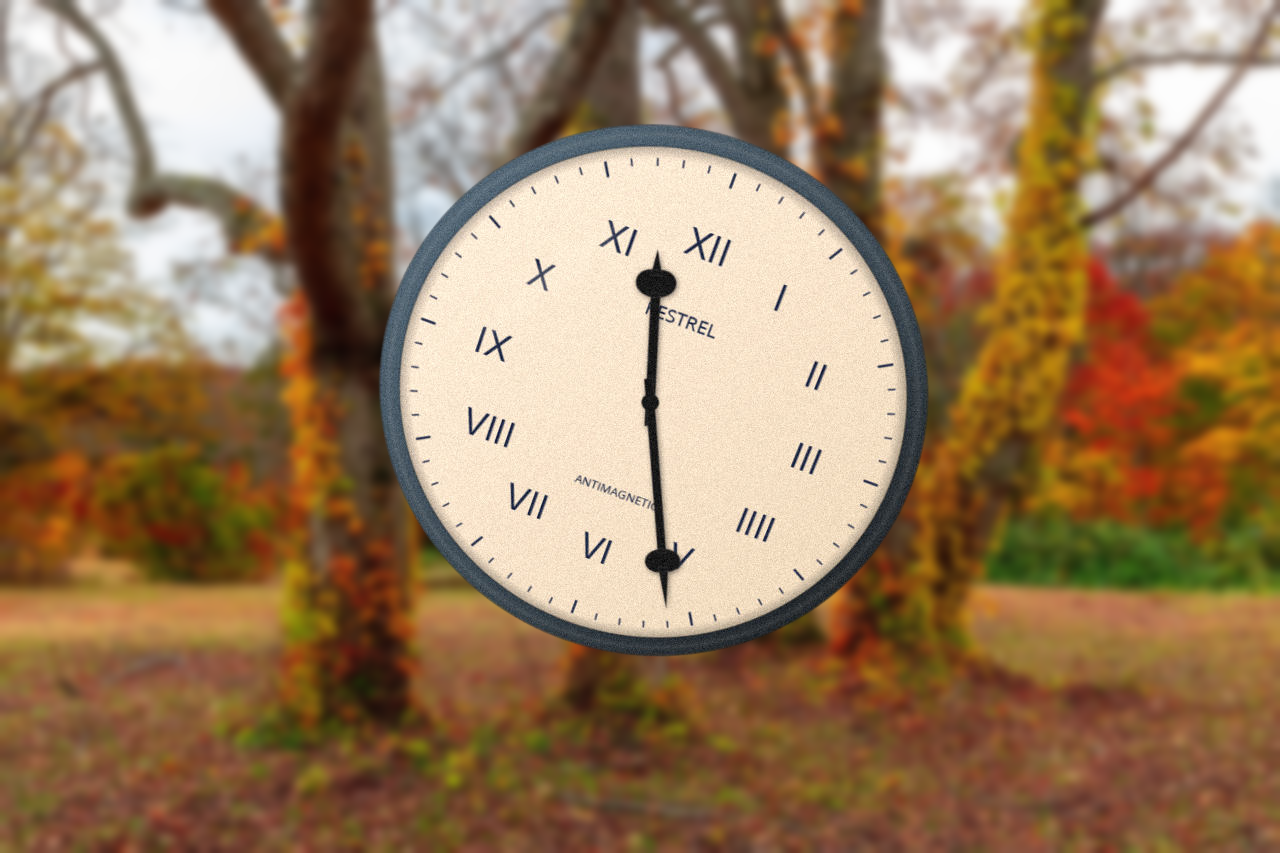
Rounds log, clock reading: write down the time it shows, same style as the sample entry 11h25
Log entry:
11h26
